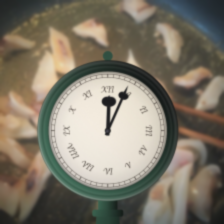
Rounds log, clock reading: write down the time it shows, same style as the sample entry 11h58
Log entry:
12h04
